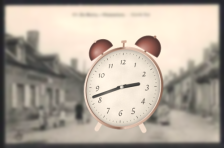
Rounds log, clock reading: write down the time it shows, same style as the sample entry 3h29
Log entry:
2h42
